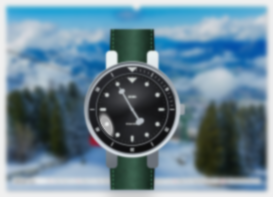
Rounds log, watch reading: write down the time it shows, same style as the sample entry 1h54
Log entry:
4h55
